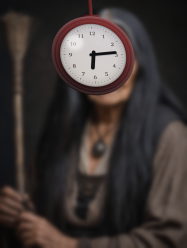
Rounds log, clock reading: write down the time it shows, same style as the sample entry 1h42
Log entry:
6h14
